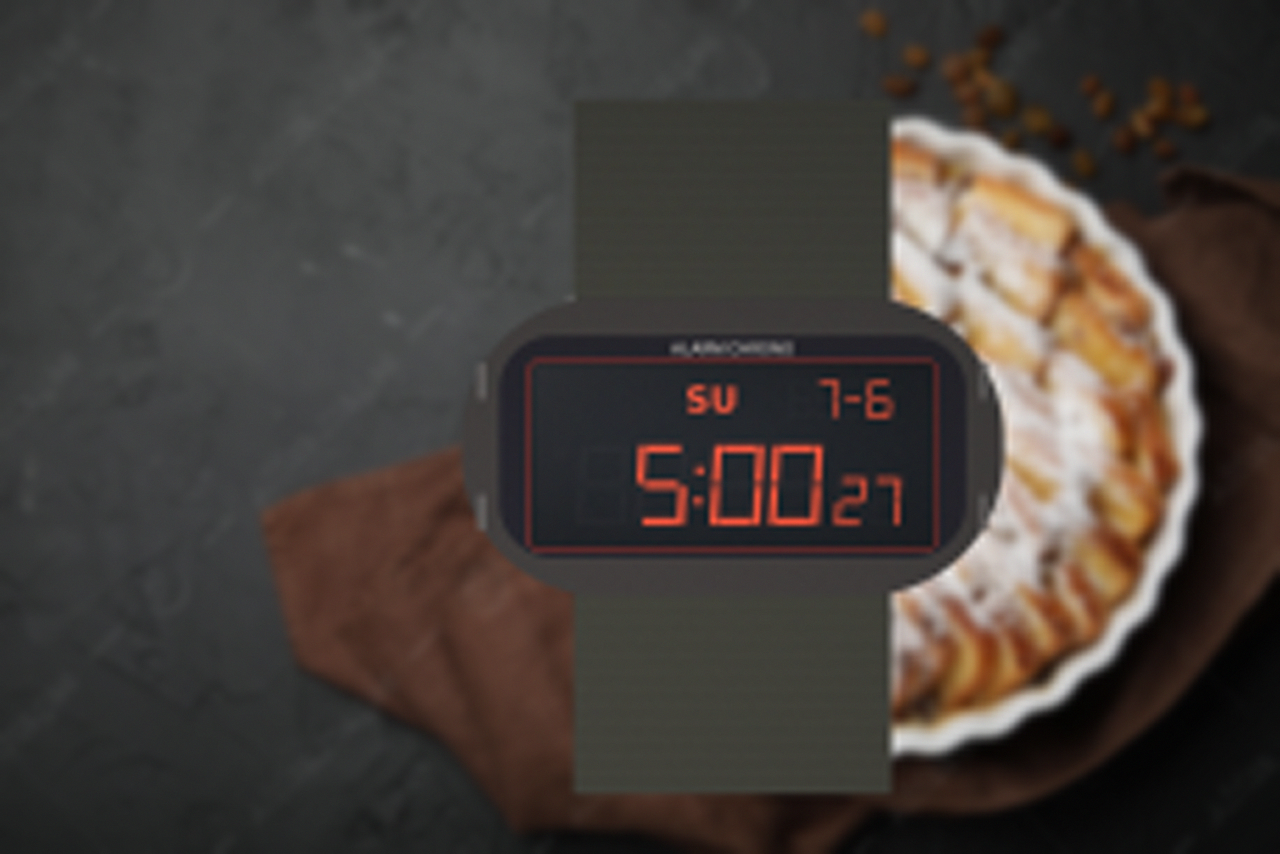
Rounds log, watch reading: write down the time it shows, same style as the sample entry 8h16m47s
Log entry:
5h00m27s
